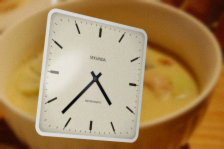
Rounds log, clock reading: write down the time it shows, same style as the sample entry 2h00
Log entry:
4h37
